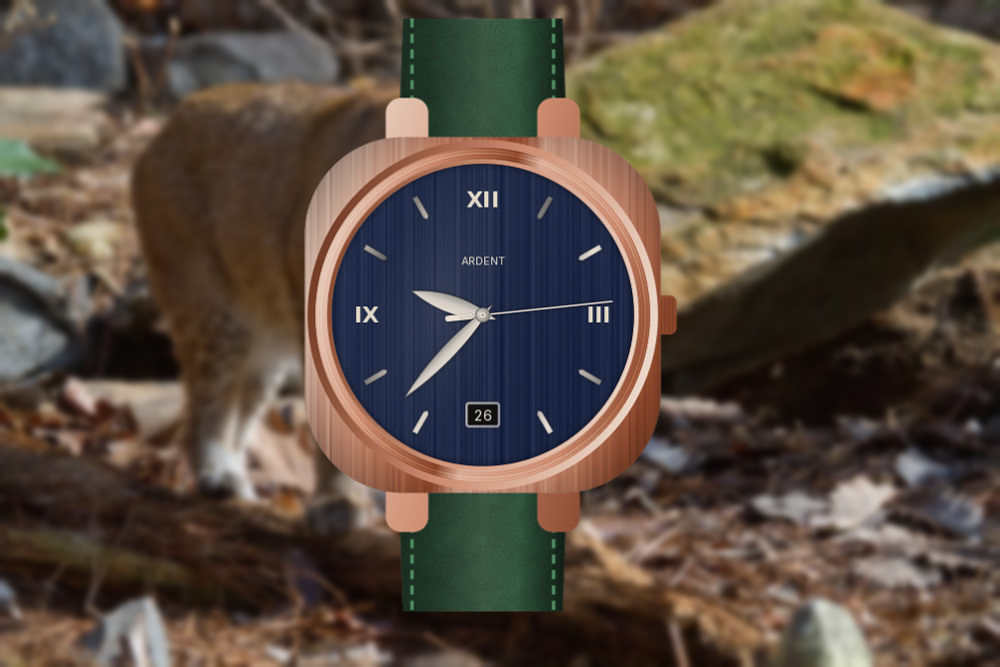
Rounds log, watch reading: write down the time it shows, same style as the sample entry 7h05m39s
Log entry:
9h37m14s
